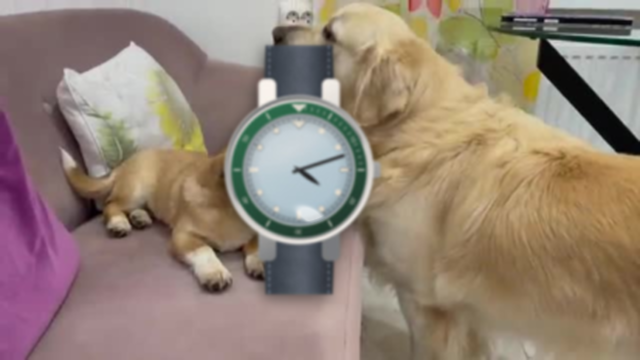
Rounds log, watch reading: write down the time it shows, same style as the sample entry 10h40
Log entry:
4h12
